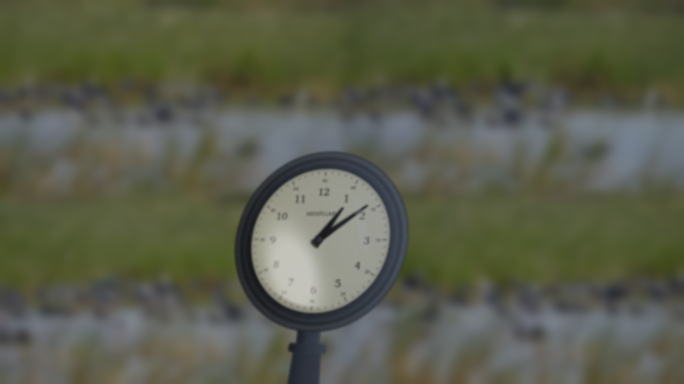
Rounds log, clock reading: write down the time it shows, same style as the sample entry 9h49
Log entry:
1h09
